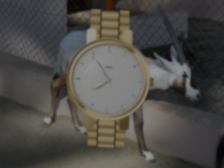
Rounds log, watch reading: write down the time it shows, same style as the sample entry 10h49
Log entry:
7h54
